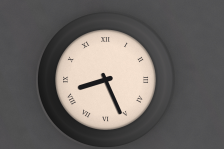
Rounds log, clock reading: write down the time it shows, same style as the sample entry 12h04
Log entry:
8h26
